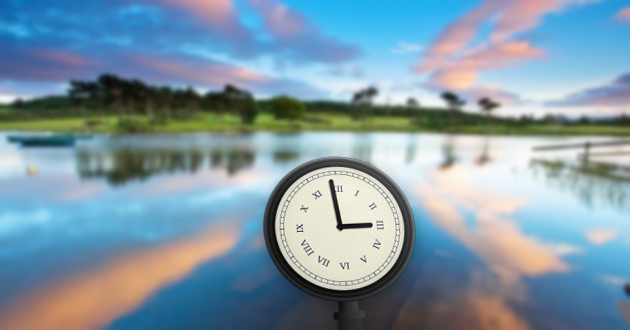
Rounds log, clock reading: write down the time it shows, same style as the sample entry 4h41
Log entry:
2h59
